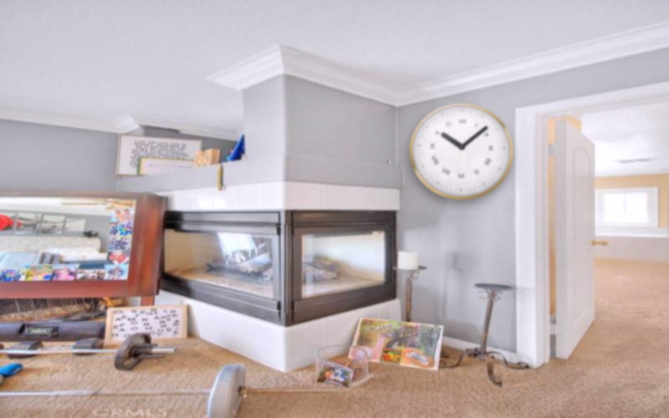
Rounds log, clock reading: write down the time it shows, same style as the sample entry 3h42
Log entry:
10h08
